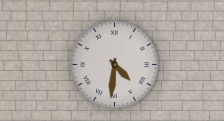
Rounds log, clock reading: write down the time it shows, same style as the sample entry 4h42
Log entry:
4h31
